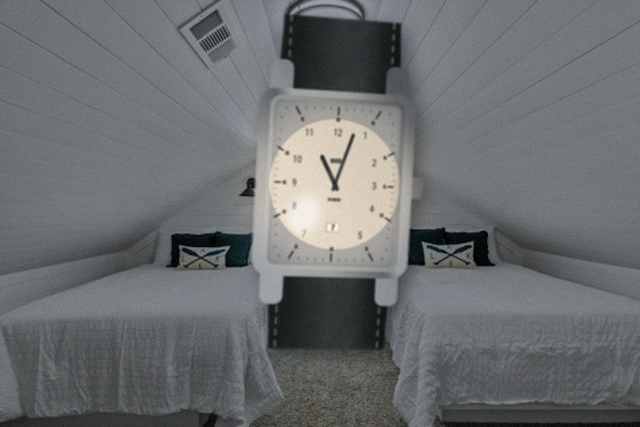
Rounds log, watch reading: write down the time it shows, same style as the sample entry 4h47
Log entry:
11h03
